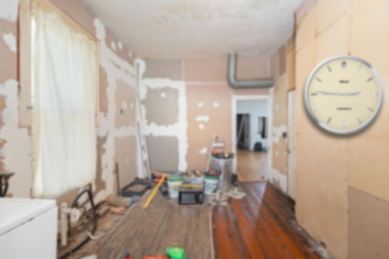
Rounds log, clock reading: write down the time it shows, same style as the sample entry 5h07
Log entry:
2h46
